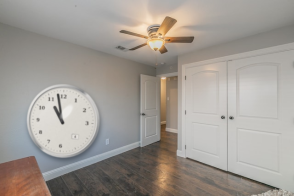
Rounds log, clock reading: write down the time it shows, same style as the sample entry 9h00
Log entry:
10h58
